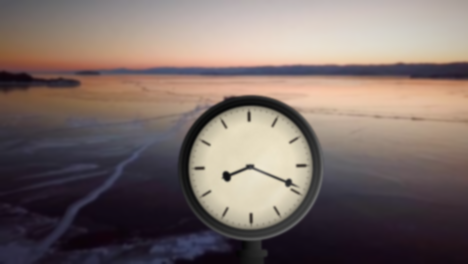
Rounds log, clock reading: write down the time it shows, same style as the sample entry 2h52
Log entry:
8h19
